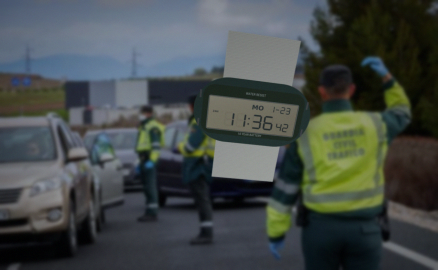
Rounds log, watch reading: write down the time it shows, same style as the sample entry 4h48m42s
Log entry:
11h36m42s
